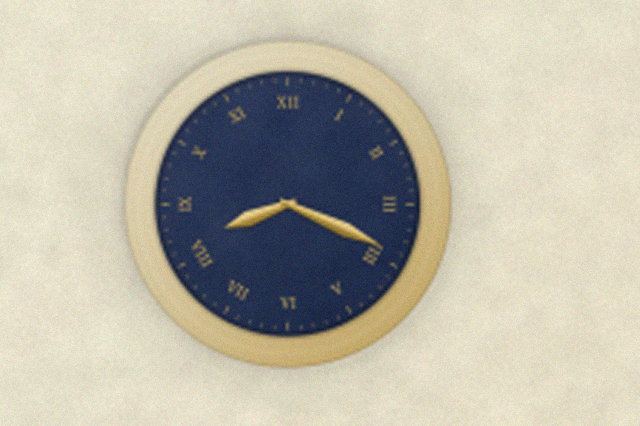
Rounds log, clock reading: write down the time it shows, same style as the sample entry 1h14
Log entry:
8h19
